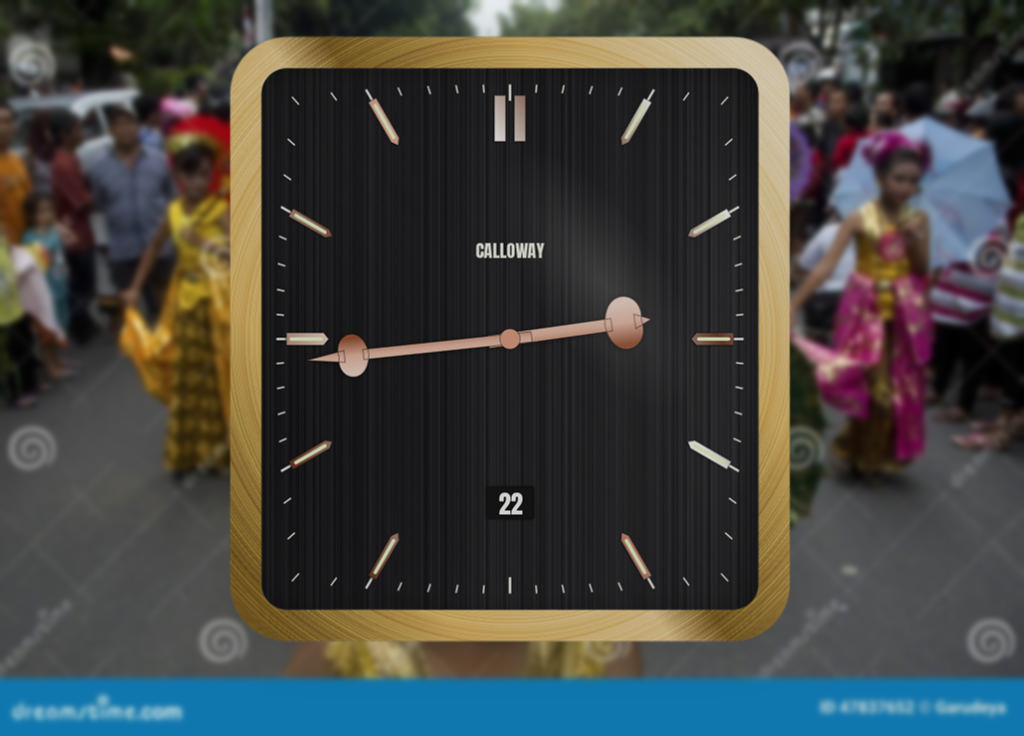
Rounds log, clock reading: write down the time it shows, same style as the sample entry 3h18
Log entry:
2h44
